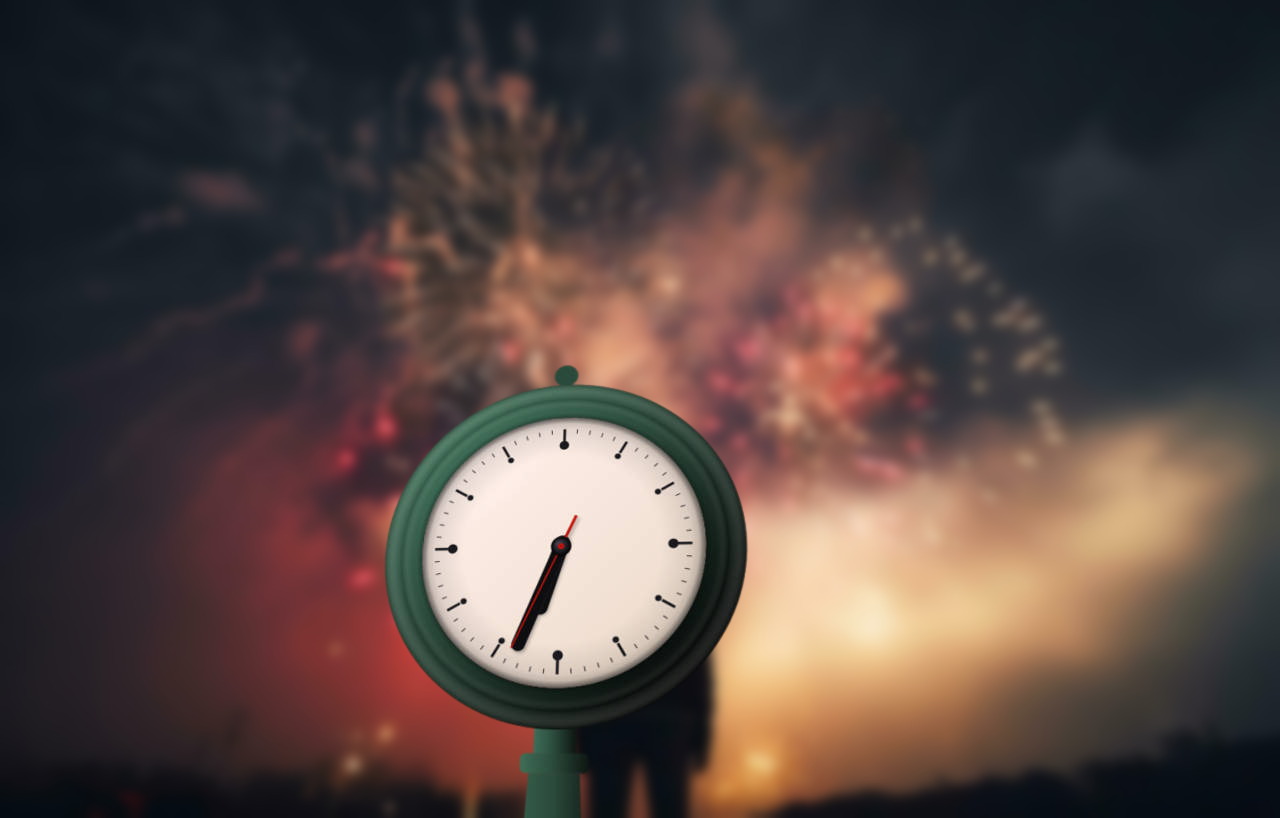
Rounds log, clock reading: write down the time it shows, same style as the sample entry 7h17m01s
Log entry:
6h33m34s
